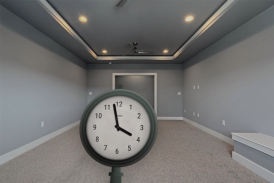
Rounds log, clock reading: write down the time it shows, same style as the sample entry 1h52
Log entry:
3h58
